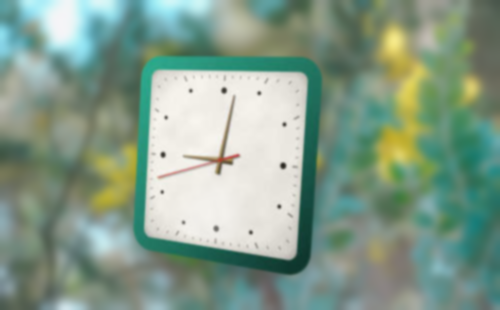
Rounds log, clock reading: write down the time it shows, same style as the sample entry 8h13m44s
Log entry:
9h01m42s
